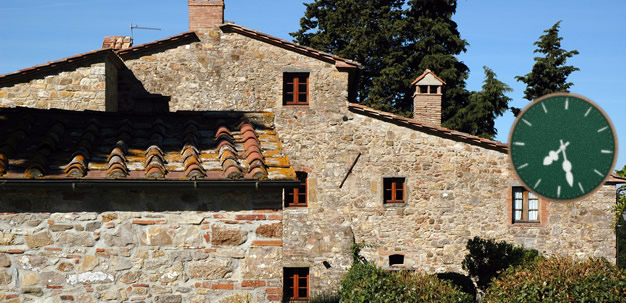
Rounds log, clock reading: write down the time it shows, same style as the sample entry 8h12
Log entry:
7h27
